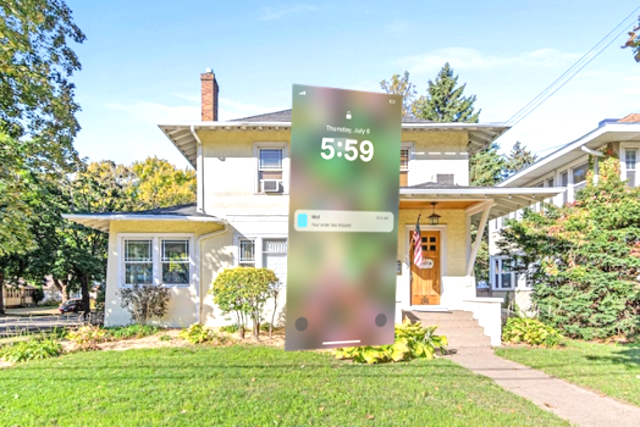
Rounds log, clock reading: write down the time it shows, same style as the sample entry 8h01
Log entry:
5h59
